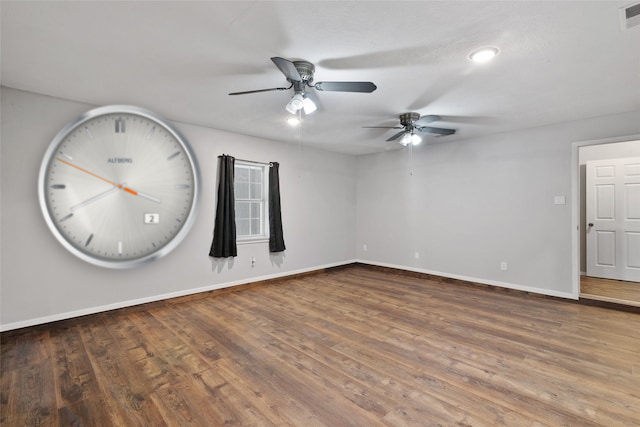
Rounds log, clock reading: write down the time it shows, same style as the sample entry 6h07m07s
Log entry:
3h40m49s
